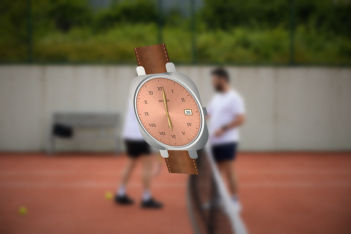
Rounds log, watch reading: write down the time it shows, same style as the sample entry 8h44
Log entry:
6h01
